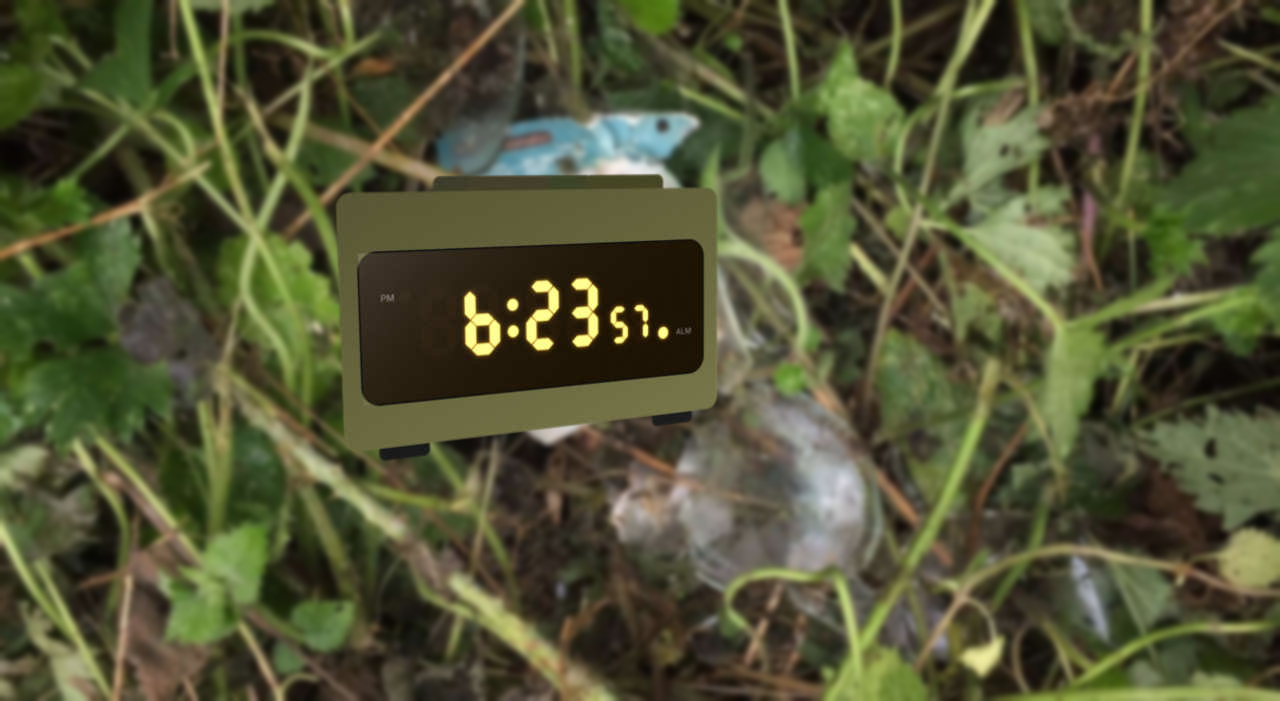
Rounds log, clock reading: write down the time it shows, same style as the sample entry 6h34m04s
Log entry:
6h23m57s
